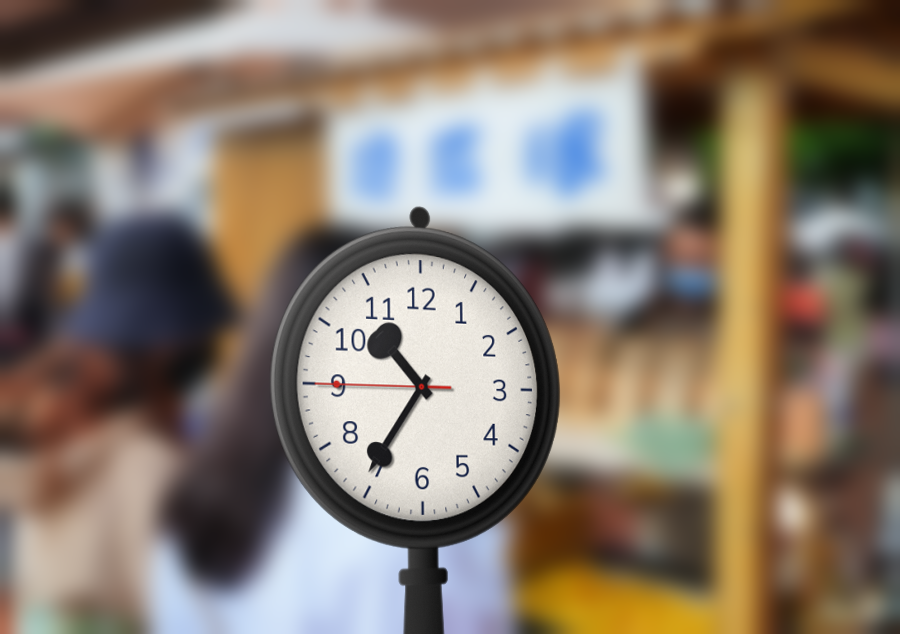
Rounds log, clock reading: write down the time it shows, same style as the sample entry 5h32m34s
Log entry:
10h35m45s
